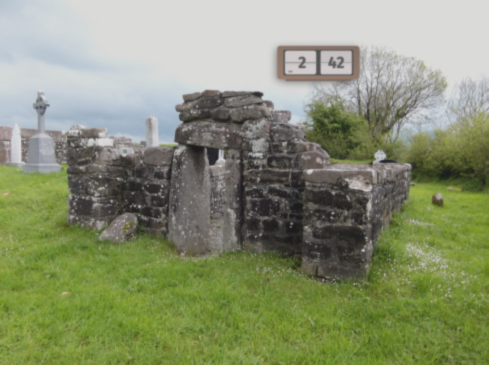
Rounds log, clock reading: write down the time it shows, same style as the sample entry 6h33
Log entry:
2h42
